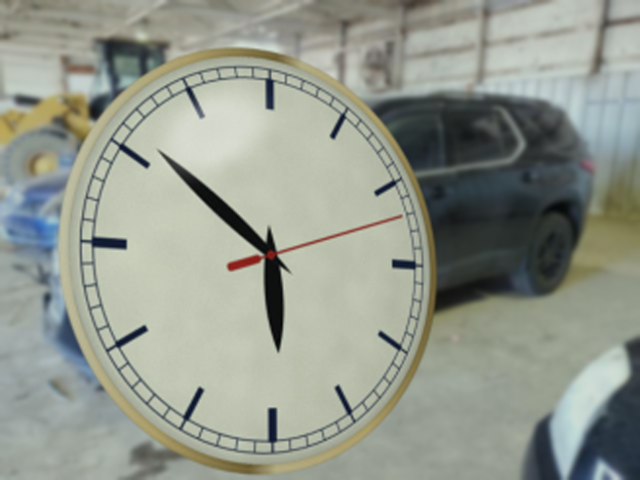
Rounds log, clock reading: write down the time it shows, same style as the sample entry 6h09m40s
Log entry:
5h51m12s
